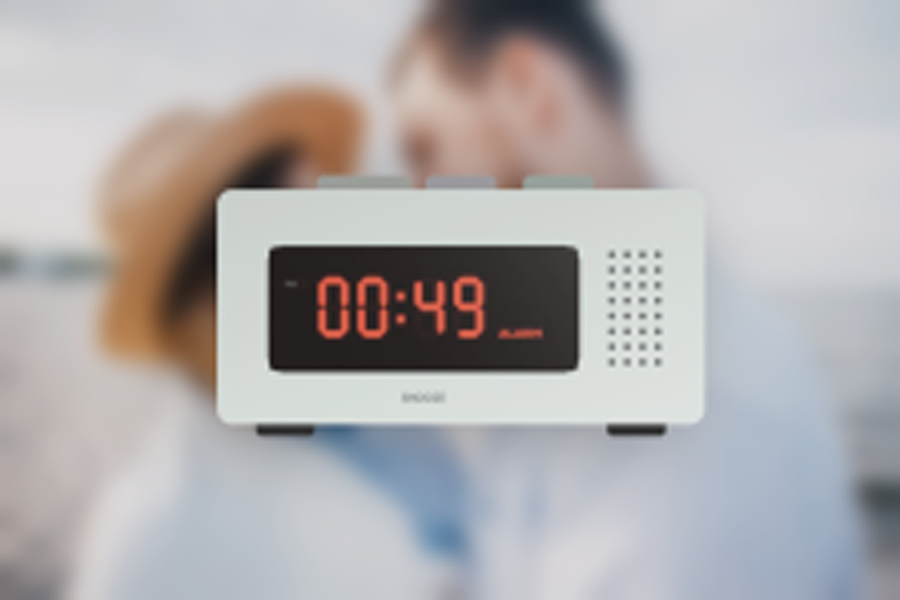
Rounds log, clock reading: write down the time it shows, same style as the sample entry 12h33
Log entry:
0h49
